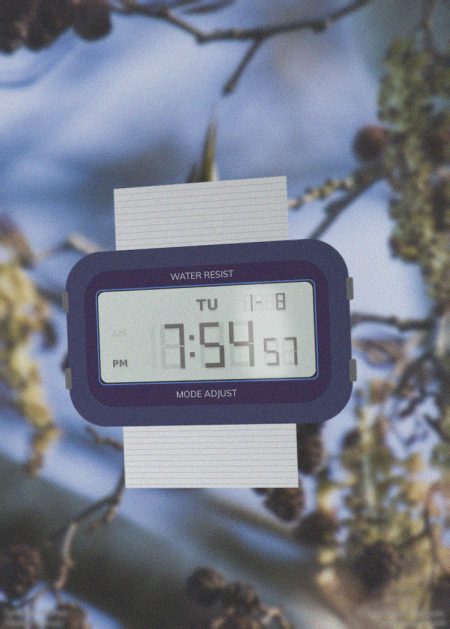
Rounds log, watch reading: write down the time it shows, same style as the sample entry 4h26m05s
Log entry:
7h54m57s
